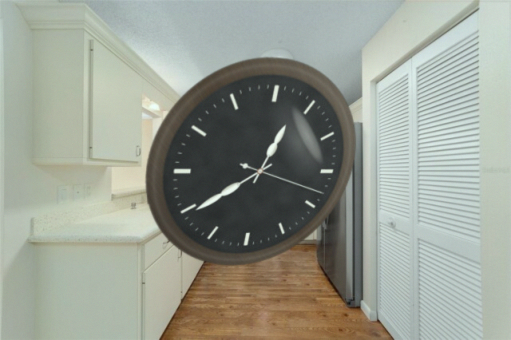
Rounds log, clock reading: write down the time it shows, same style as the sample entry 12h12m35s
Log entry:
12h39m18s
